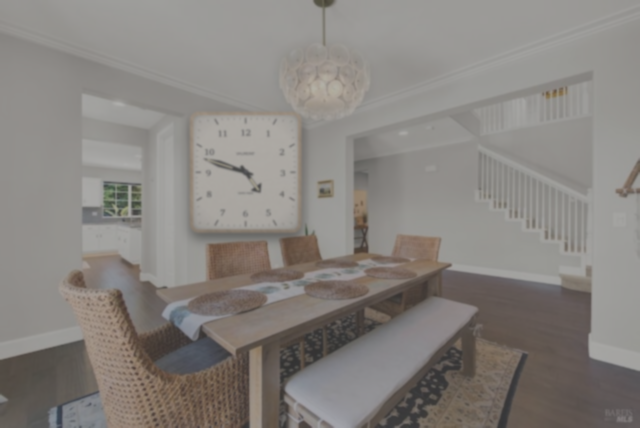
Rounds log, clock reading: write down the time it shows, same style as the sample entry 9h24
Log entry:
4h48
